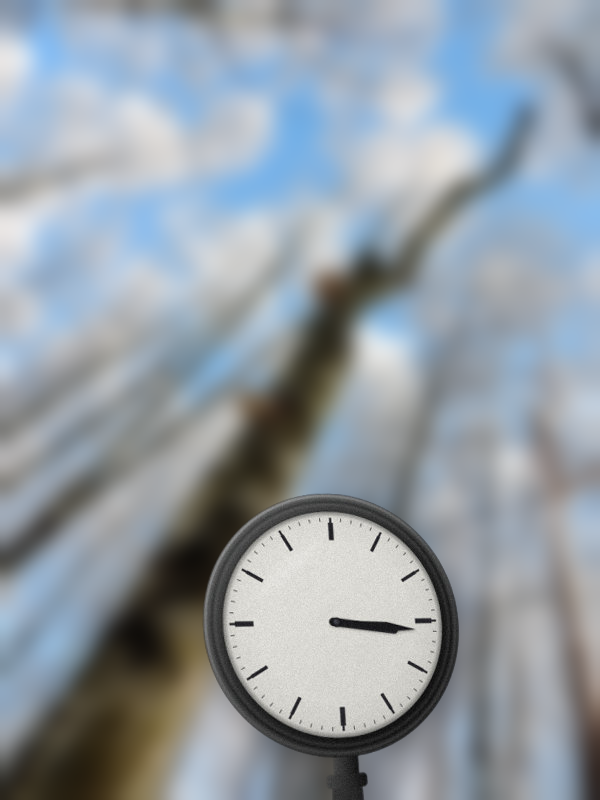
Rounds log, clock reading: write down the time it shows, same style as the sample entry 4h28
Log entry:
3h16
